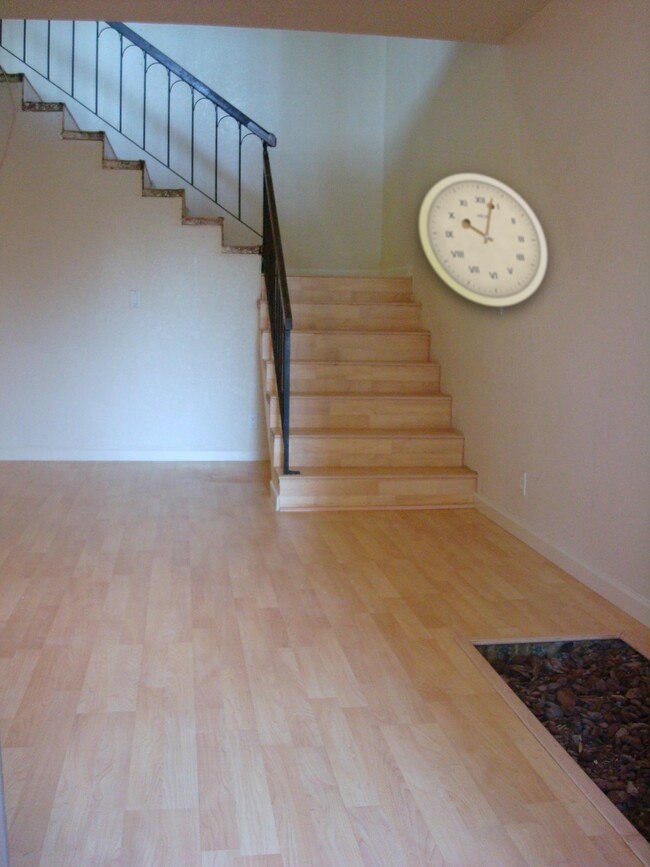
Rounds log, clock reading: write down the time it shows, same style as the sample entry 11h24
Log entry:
10h03
